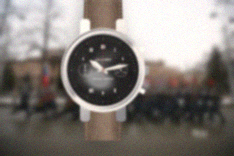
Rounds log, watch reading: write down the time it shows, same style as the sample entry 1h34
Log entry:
10h13
